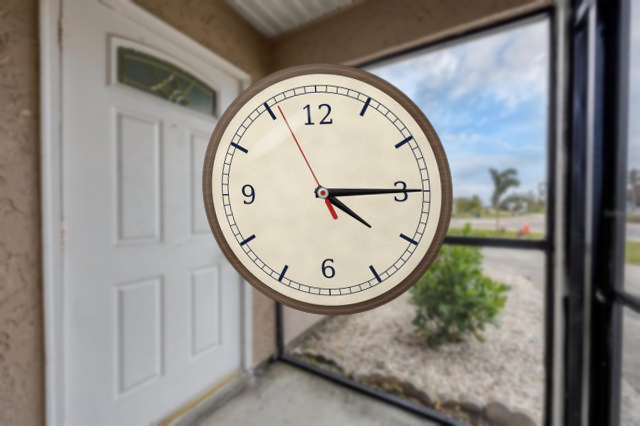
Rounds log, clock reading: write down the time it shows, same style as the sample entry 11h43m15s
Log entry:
4h14m56s
